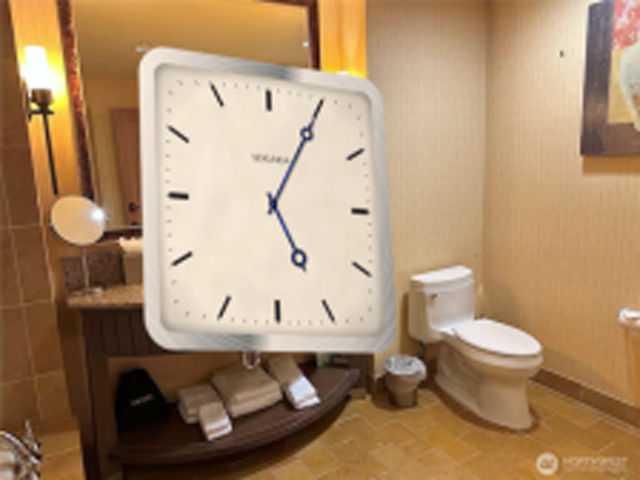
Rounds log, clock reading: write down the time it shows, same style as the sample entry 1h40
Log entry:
5h05
